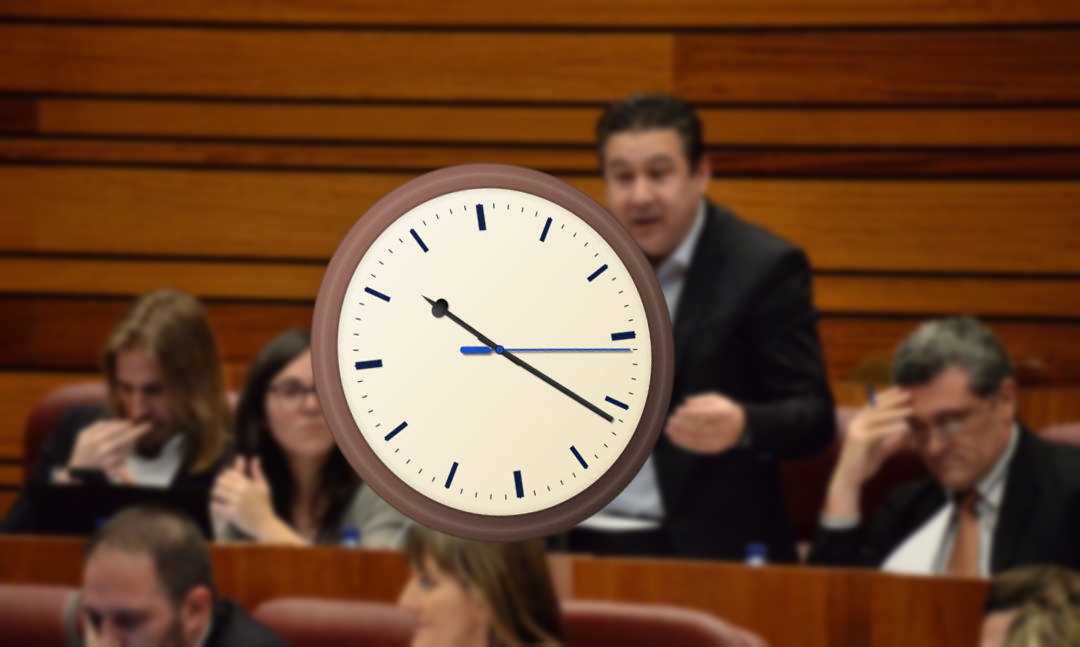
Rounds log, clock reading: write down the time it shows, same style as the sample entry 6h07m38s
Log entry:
10h21m16s
